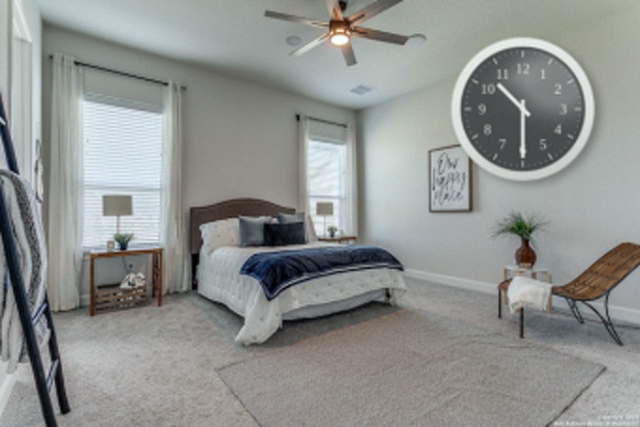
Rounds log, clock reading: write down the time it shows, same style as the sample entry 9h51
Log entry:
10h30
